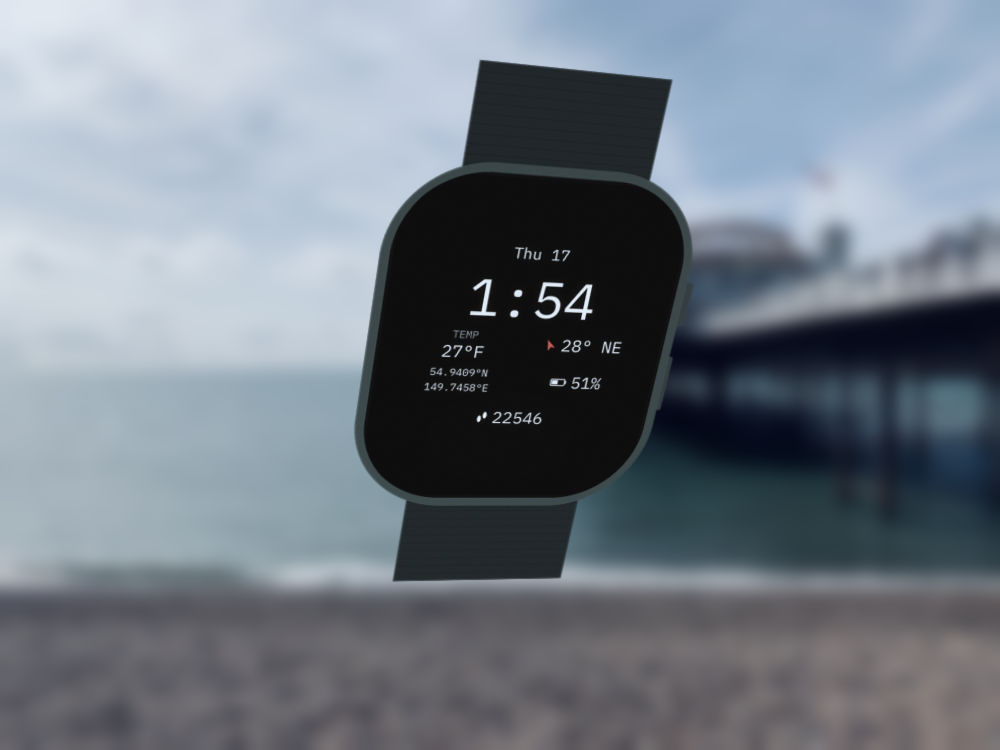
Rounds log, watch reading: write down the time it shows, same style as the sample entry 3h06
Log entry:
1h54
